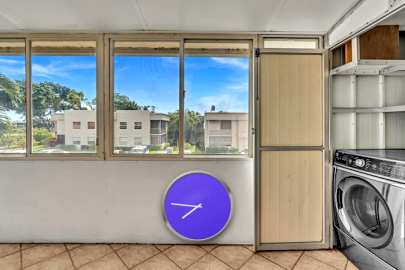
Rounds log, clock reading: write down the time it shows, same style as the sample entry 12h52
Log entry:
7h46
